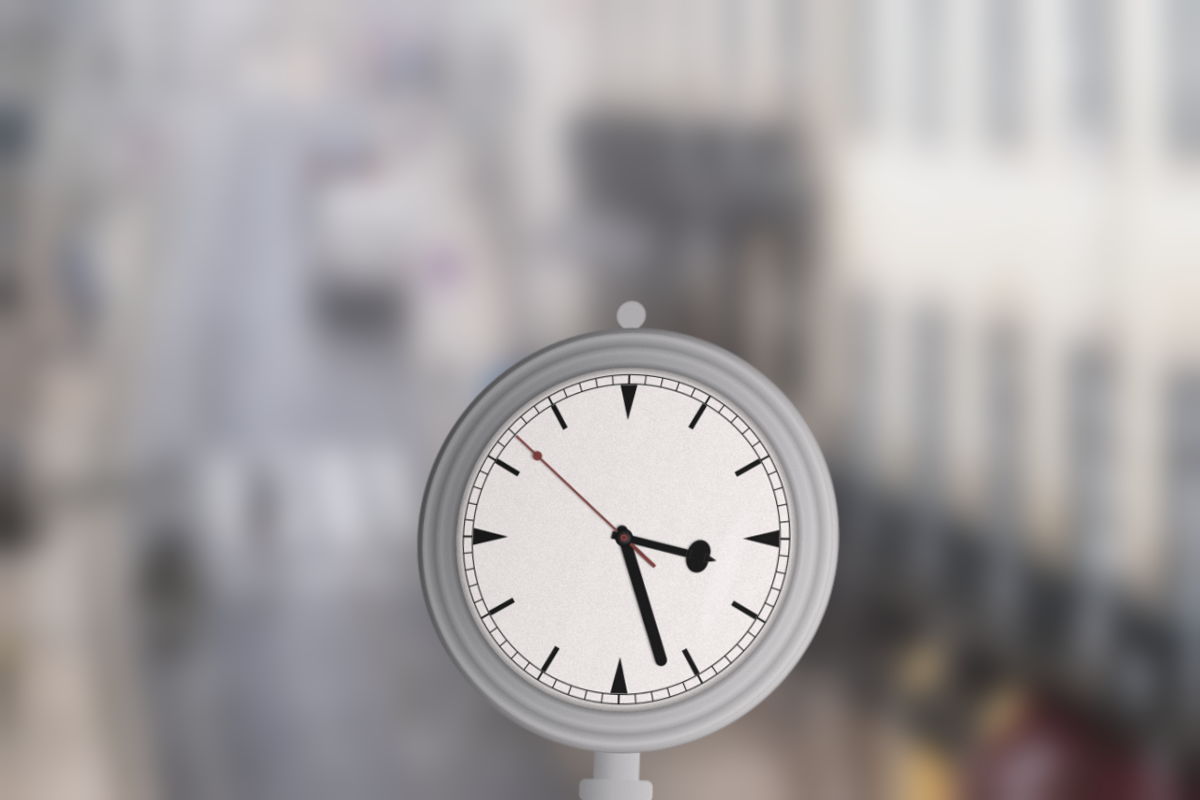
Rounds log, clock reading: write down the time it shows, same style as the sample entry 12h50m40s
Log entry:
3h26m52s
